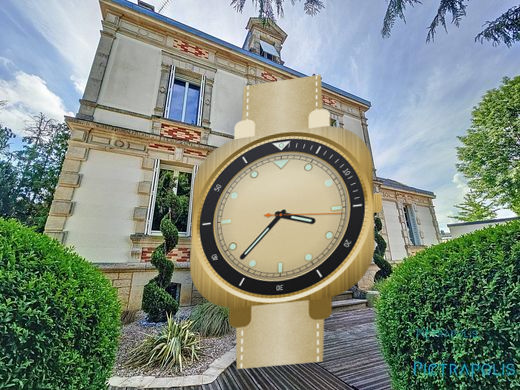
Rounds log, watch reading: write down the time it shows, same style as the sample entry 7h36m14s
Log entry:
3h37m16s
